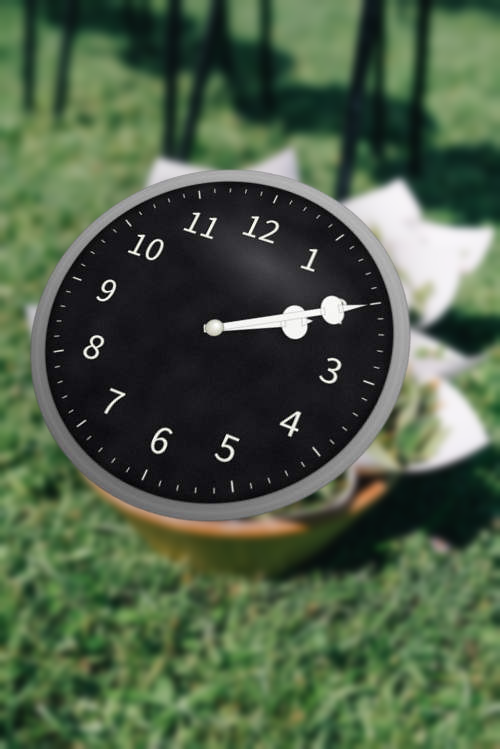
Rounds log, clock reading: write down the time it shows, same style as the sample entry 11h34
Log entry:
2h10
